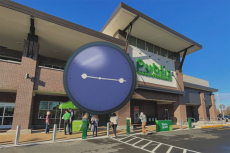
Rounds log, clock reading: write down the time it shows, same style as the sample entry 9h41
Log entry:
9h16
